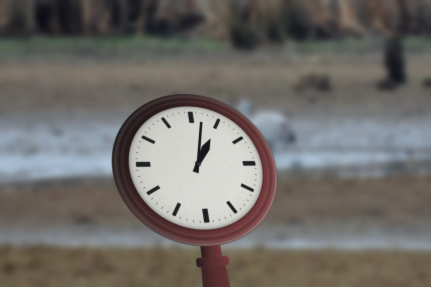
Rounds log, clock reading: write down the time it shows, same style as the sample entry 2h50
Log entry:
1h02
